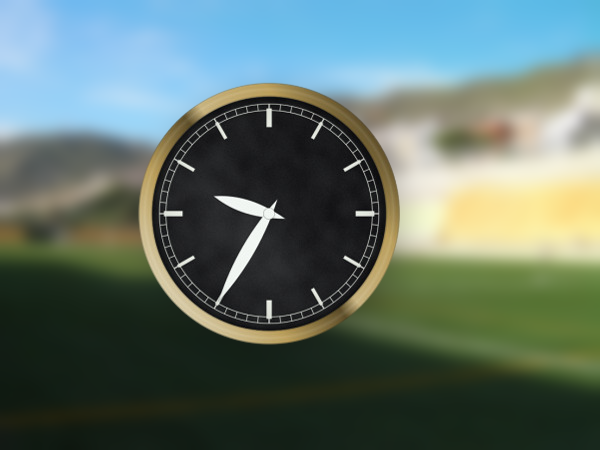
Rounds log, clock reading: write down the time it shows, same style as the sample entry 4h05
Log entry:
9h35
